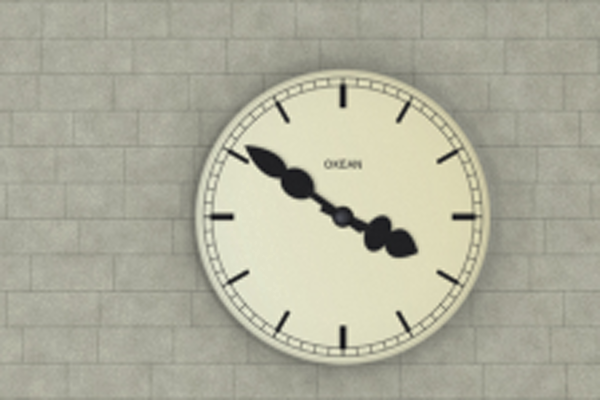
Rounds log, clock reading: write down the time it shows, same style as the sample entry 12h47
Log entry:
3h51
